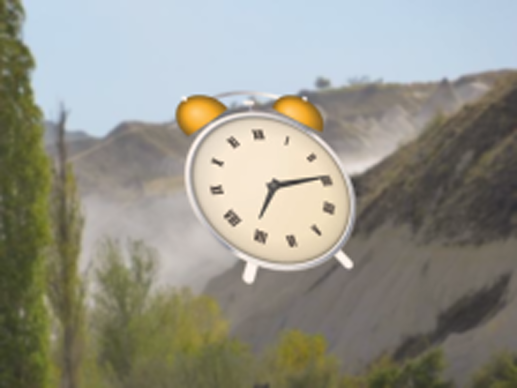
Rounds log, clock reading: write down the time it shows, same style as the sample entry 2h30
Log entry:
7h14
